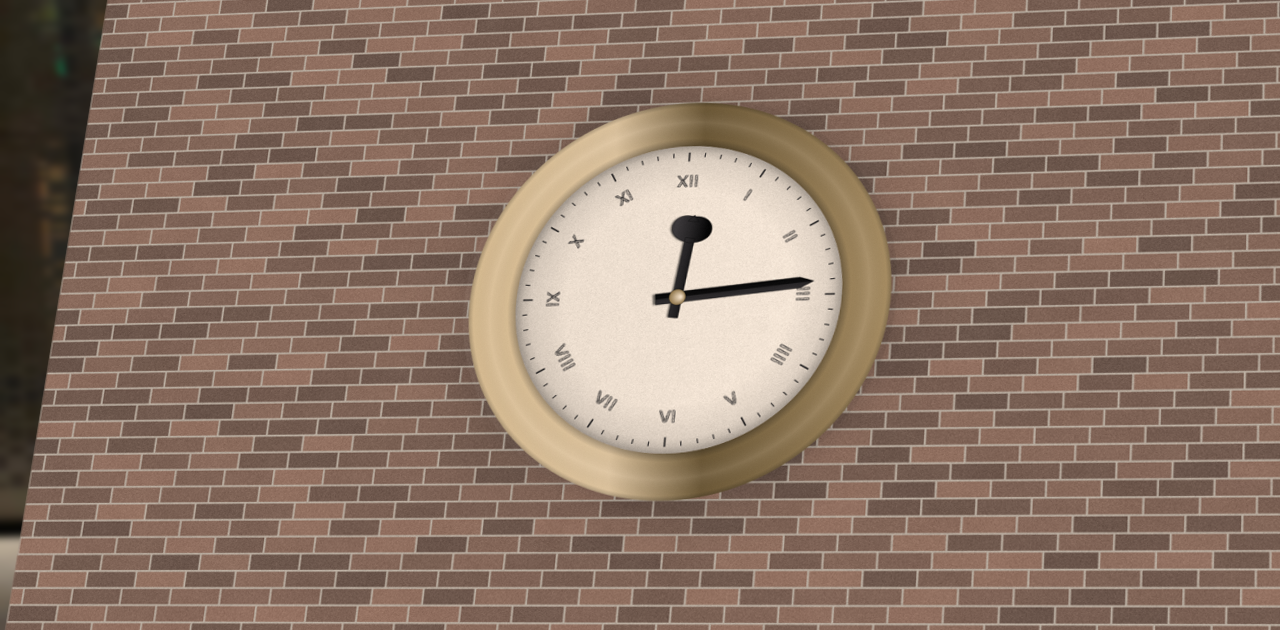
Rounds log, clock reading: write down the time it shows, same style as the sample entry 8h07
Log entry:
12h14
